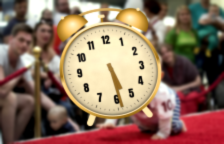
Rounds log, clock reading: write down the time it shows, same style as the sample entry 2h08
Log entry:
5h29
